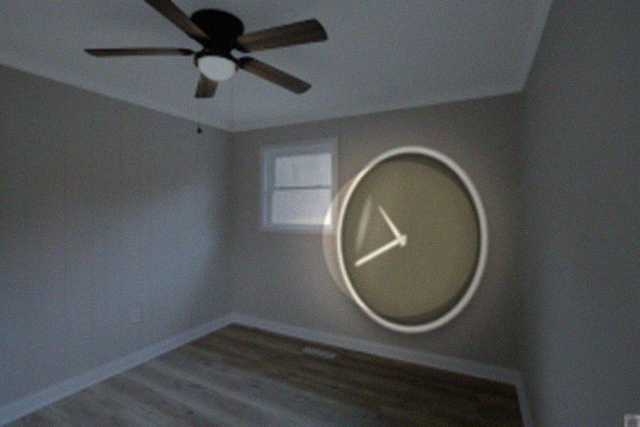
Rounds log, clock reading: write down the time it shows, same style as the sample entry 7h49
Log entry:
10h41
